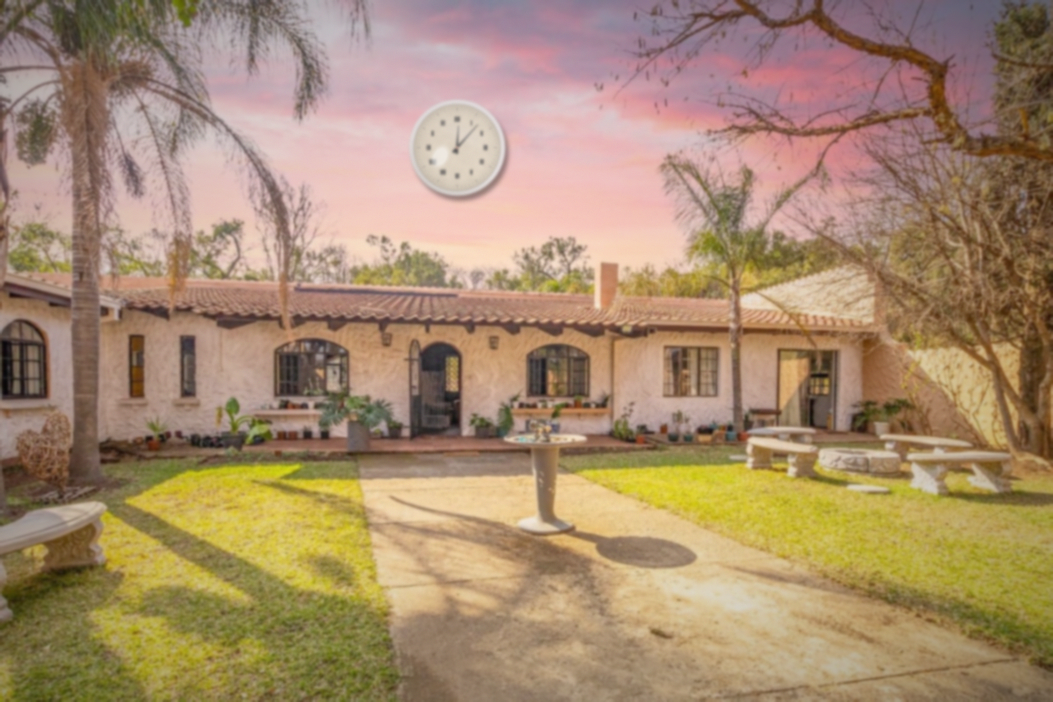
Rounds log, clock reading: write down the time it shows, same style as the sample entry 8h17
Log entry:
12h07
